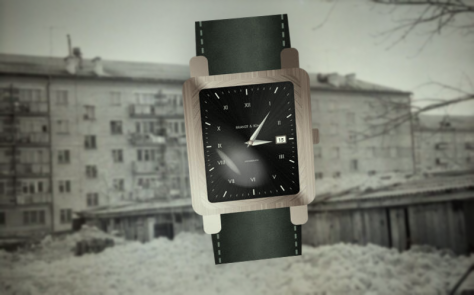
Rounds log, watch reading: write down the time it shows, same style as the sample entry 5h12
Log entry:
3h06
